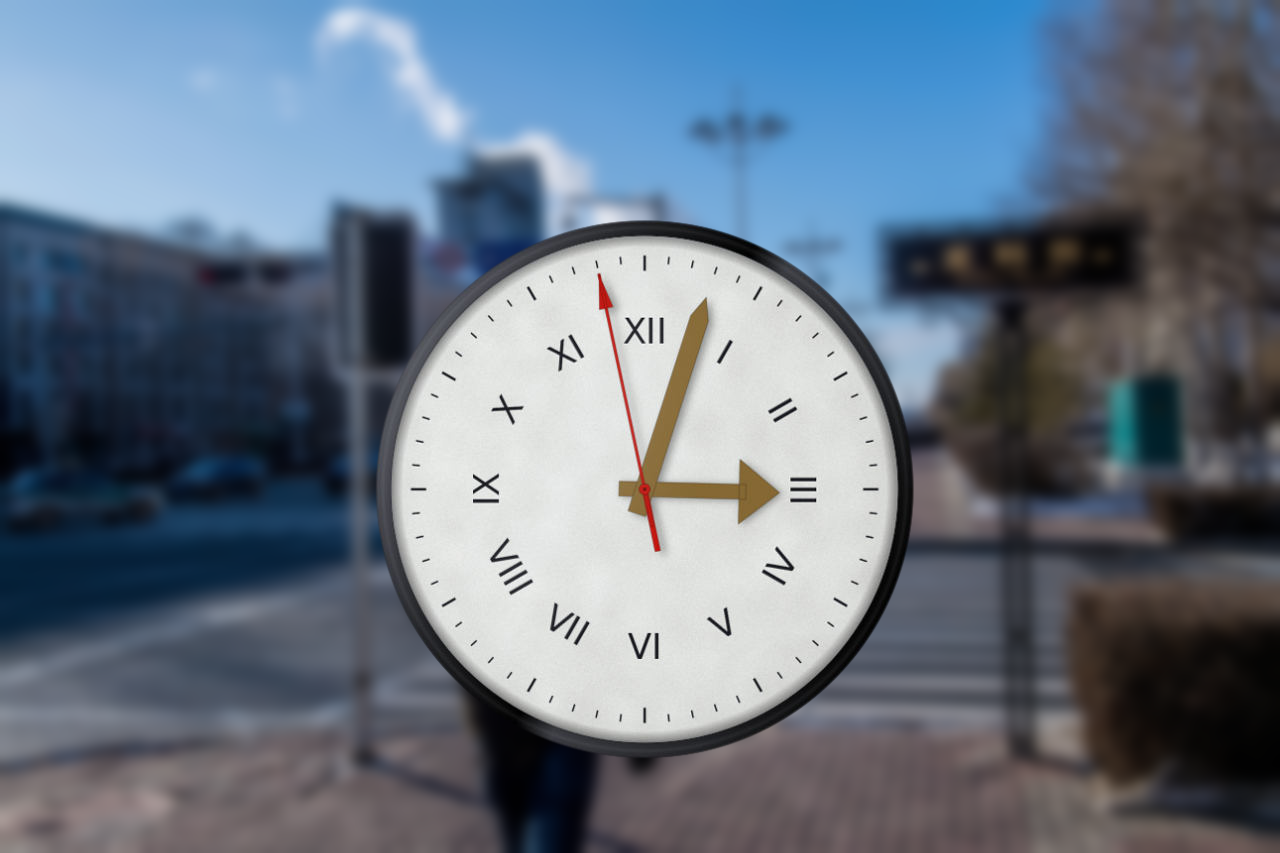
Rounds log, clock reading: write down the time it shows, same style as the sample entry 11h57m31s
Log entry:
3h02m58s
